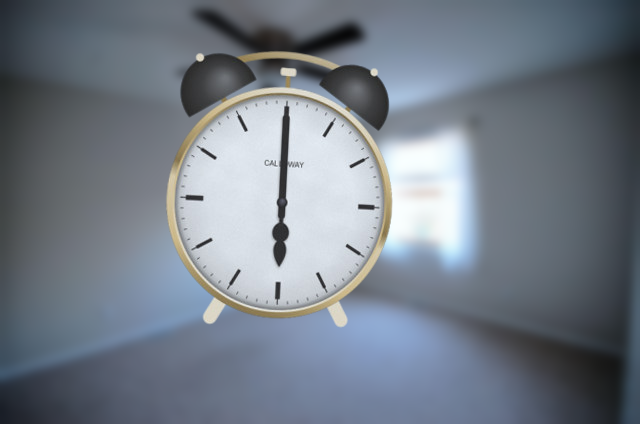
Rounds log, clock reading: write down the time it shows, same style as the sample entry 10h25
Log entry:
6h00
